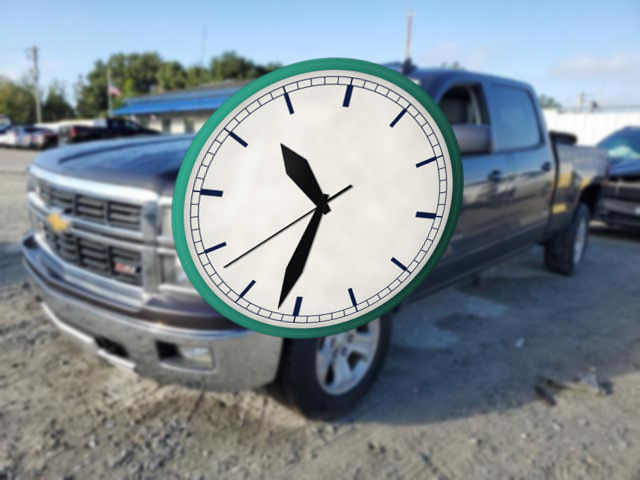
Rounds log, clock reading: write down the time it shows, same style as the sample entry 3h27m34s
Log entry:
10h31m38s
